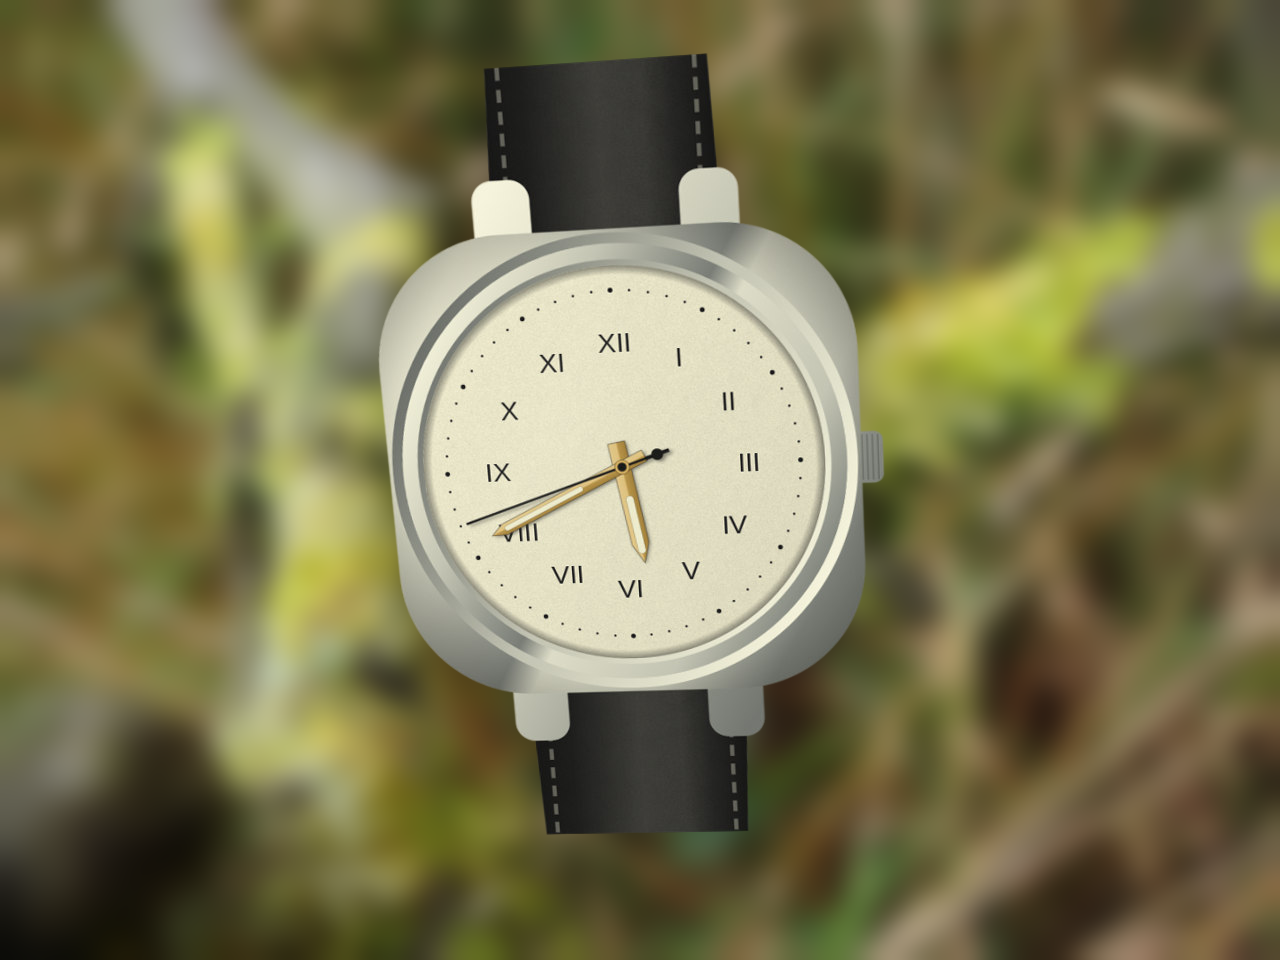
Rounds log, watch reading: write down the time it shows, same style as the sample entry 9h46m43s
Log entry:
5h40m42s
